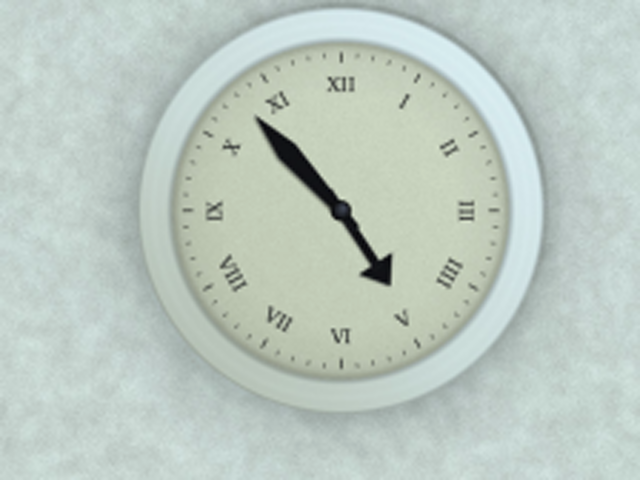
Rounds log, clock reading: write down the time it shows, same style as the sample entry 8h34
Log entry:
4h53
